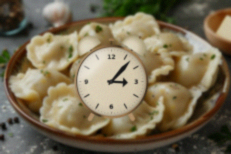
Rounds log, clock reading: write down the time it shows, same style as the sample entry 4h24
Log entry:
3h07
